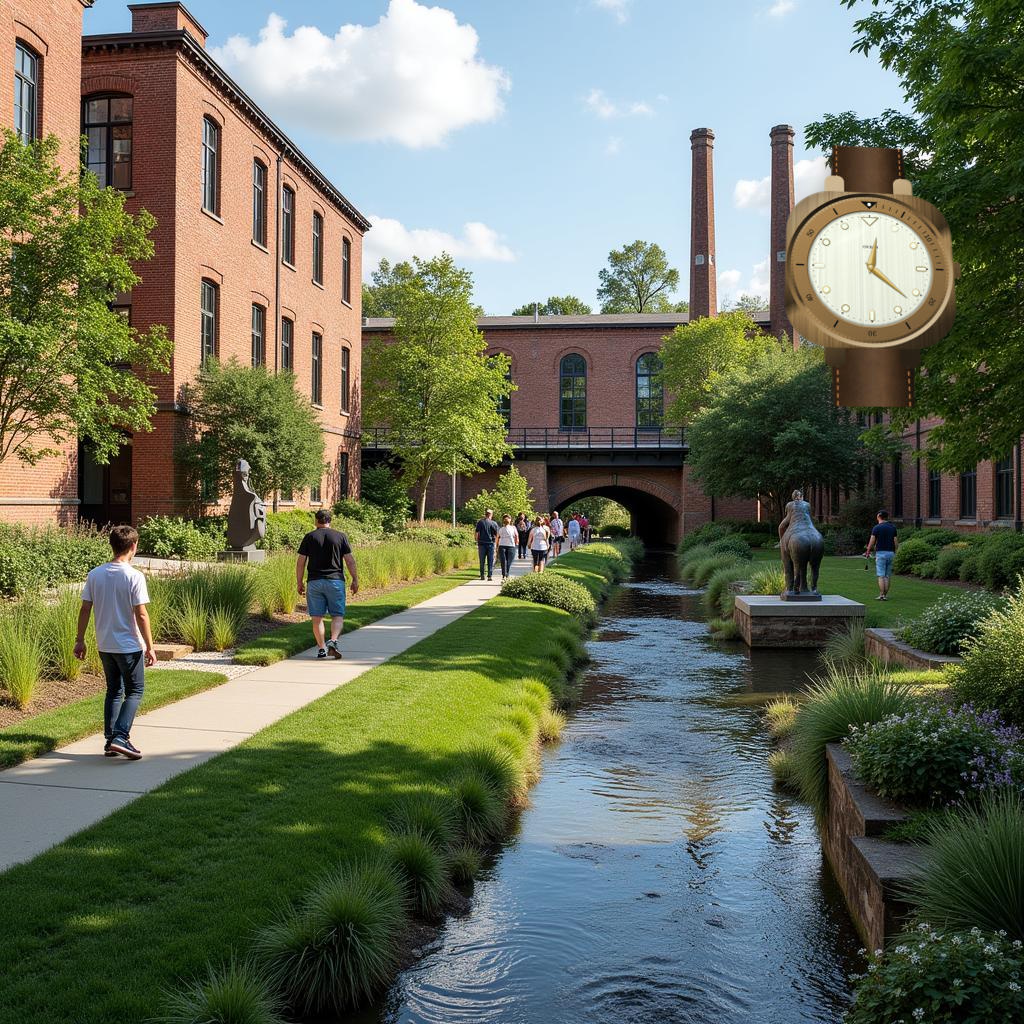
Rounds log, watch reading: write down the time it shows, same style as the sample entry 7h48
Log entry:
12h22
